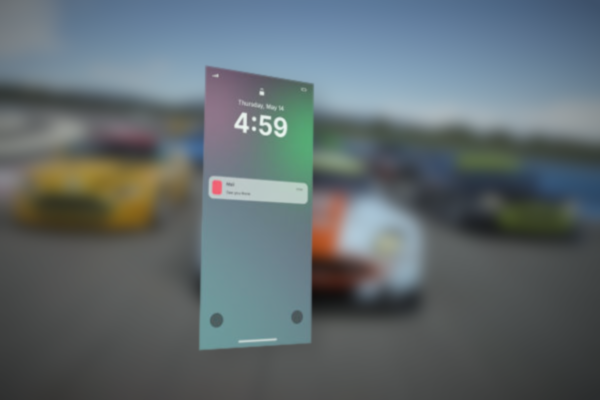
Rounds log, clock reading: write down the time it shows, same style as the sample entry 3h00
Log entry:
4h59
